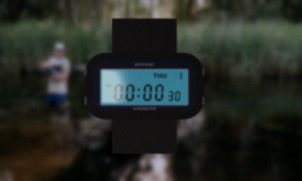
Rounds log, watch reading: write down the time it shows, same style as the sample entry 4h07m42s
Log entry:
0h00m30s
